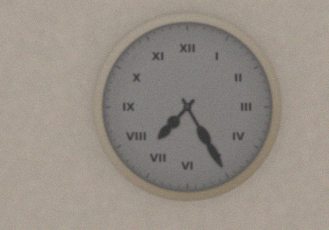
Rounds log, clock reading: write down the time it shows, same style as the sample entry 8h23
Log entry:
7h25
